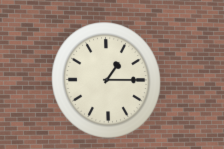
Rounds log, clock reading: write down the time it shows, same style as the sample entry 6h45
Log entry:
1h15
